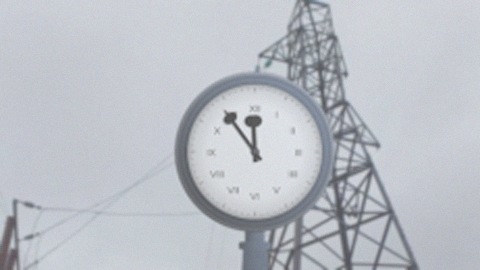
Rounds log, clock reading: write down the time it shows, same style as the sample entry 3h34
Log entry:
11h54
